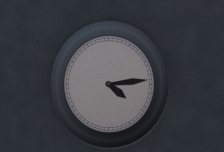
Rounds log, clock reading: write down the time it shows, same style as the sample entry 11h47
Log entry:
4h14
